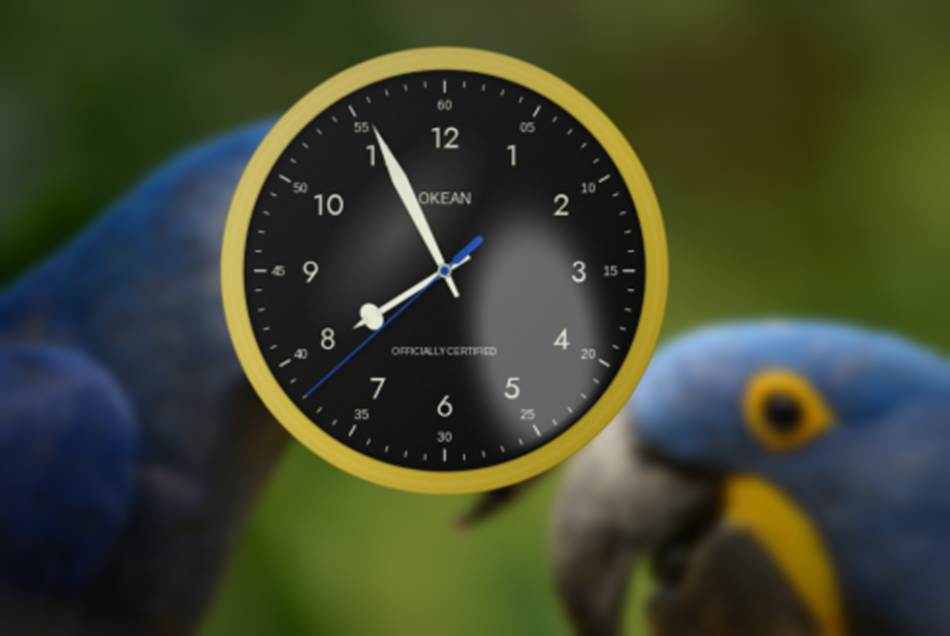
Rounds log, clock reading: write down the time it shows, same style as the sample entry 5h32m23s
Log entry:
7h55m38s
